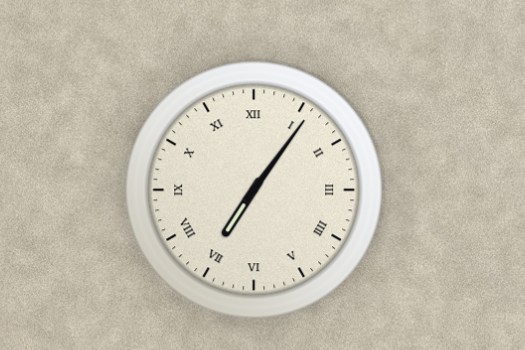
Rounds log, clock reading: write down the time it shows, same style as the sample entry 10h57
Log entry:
7h06
